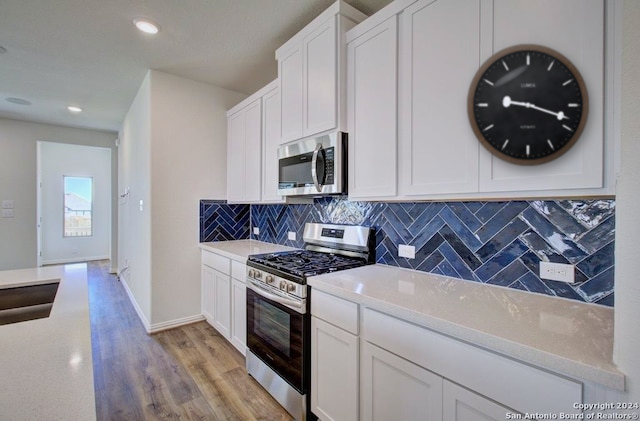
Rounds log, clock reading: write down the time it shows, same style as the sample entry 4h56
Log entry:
9h18
